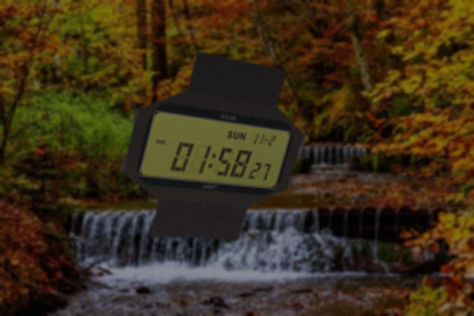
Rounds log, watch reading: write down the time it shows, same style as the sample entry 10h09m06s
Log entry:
1h58m27s
